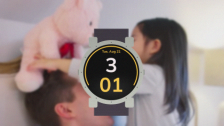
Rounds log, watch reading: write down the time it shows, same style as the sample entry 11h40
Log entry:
3h01
